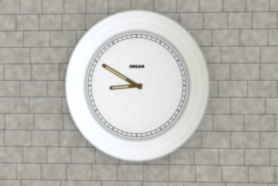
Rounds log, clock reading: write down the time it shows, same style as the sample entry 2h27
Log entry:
8h50
